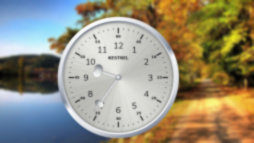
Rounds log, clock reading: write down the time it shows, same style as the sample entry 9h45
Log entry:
9h36
